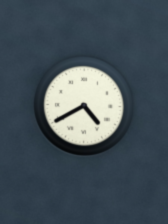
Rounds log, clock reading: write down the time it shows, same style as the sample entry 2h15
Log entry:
4h40
